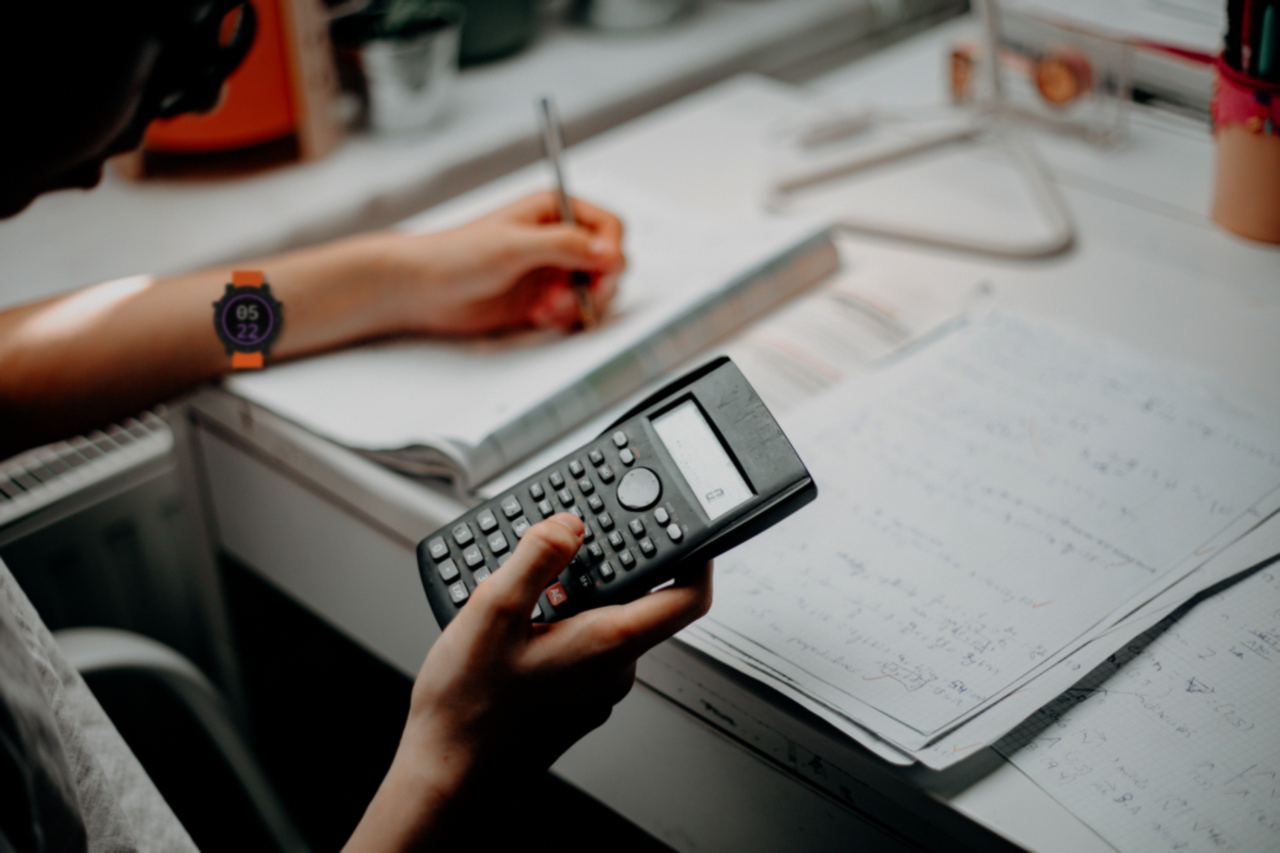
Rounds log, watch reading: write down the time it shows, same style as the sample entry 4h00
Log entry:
5h22
